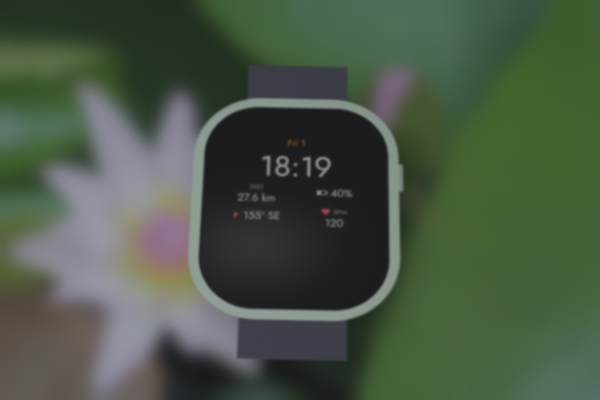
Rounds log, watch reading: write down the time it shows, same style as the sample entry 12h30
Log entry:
18h19
